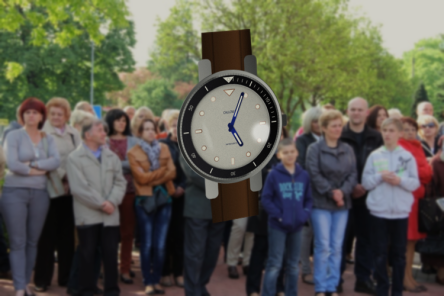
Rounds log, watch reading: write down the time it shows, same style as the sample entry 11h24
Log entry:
5h04
